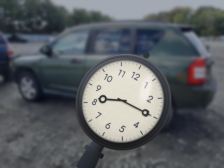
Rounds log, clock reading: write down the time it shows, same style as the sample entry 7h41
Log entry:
8h15
